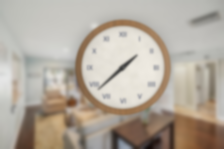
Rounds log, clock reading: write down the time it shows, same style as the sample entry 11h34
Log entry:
1h38
